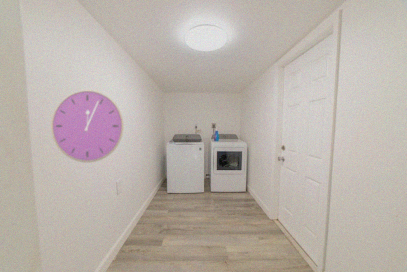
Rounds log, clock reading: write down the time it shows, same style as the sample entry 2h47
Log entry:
12h04
